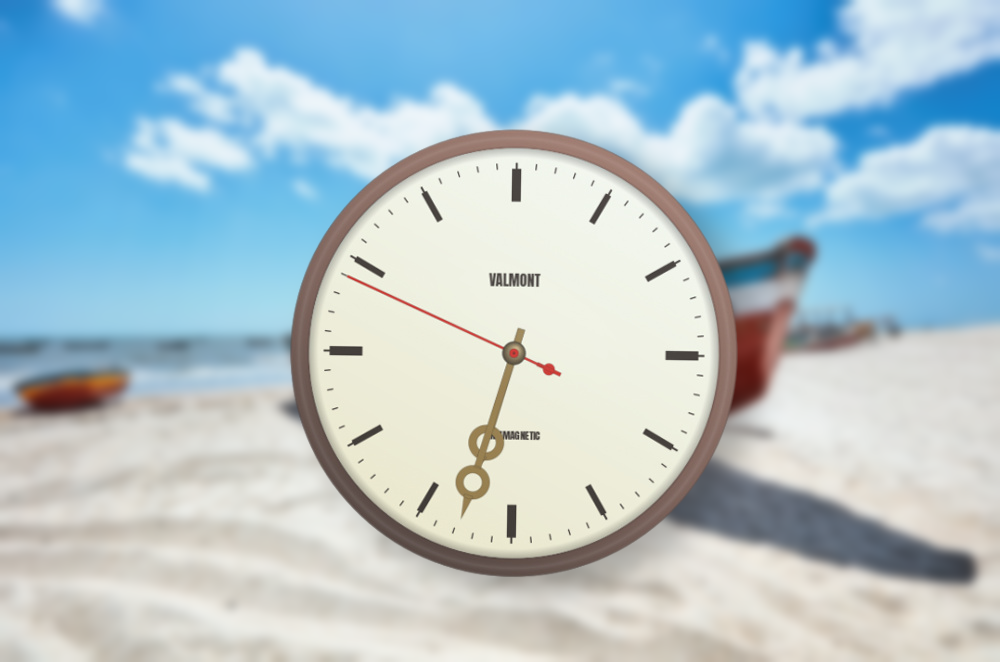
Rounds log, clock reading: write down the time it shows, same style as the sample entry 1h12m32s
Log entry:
6h32m49s
